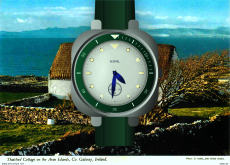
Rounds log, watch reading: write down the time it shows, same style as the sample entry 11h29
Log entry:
4h31
